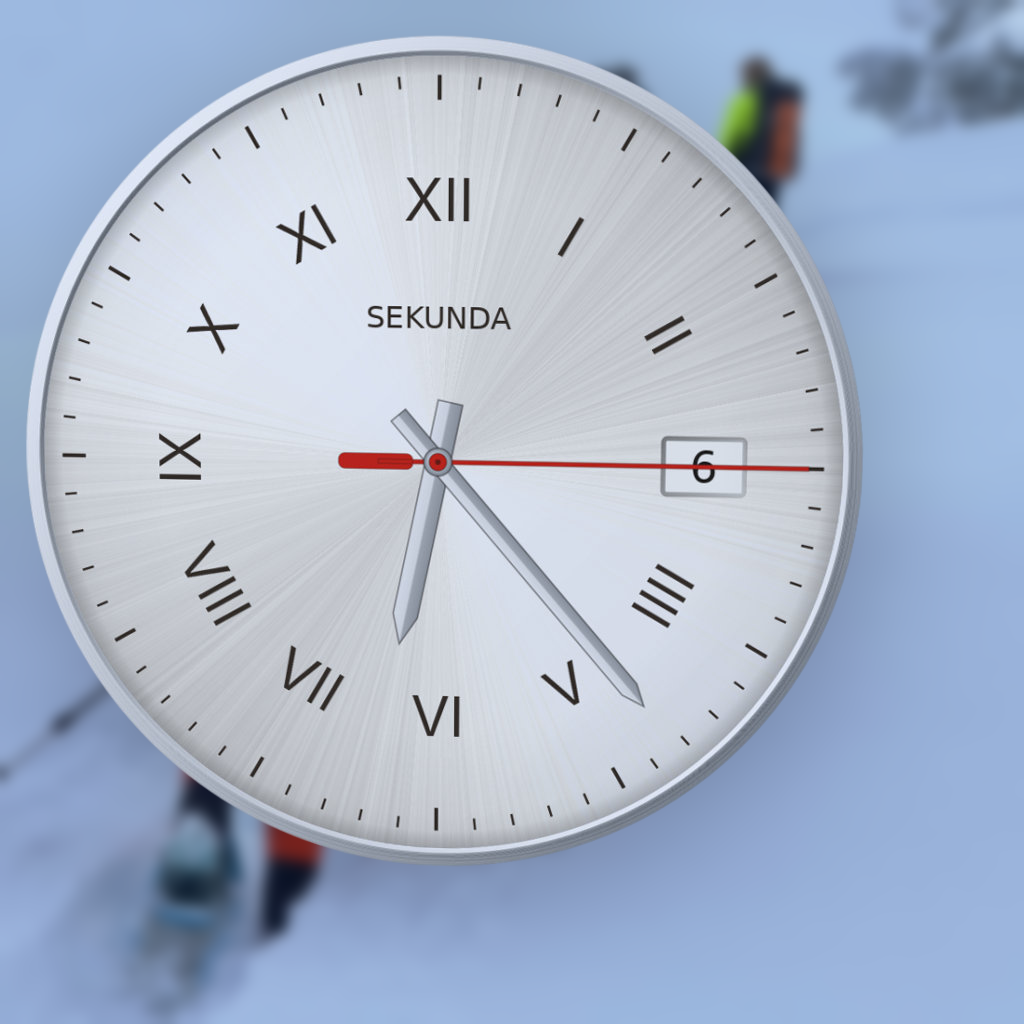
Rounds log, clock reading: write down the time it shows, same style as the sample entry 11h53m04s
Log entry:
6h23m15s
